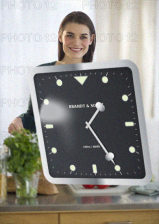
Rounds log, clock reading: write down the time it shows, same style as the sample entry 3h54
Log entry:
1h25
